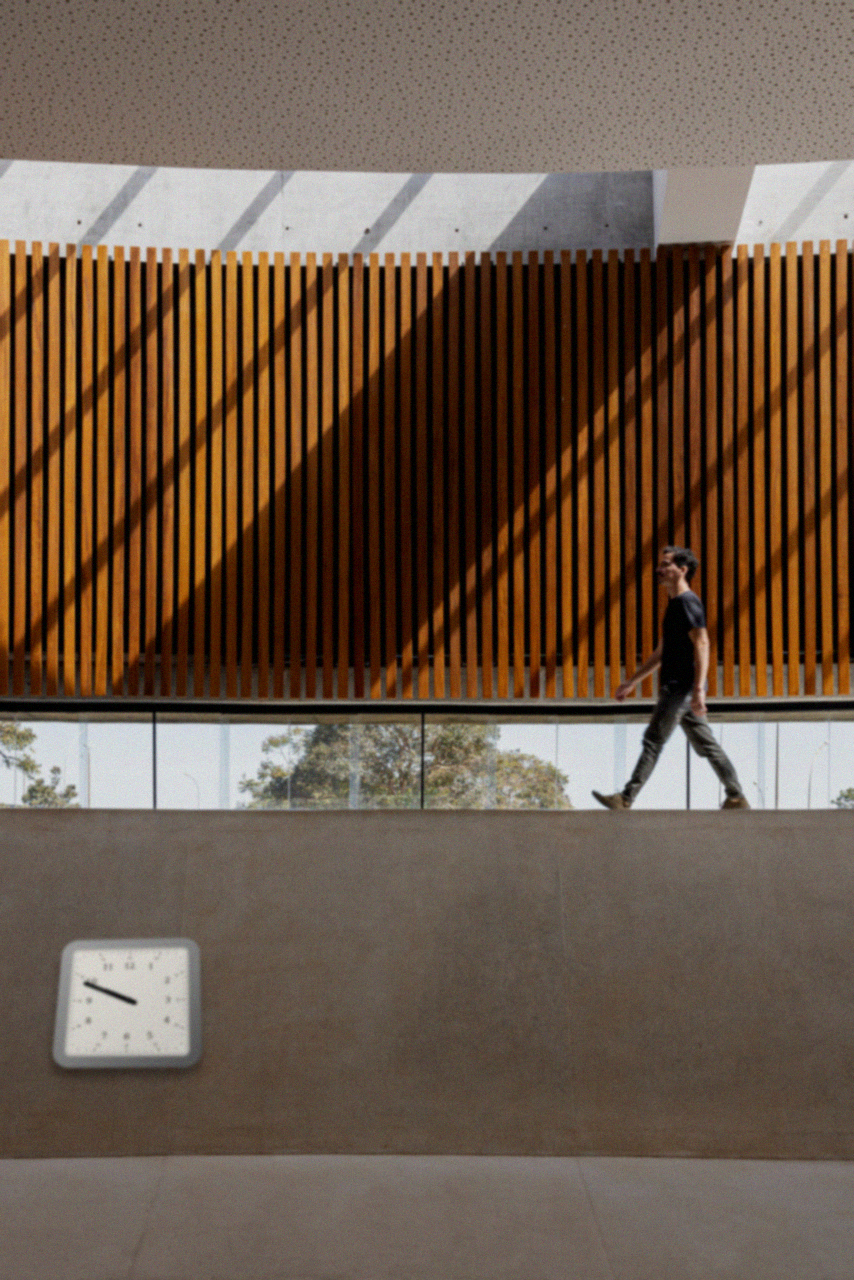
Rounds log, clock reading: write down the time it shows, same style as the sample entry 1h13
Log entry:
9h49
